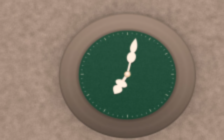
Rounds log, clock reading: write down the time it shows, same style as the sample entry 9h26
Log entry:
7h02
